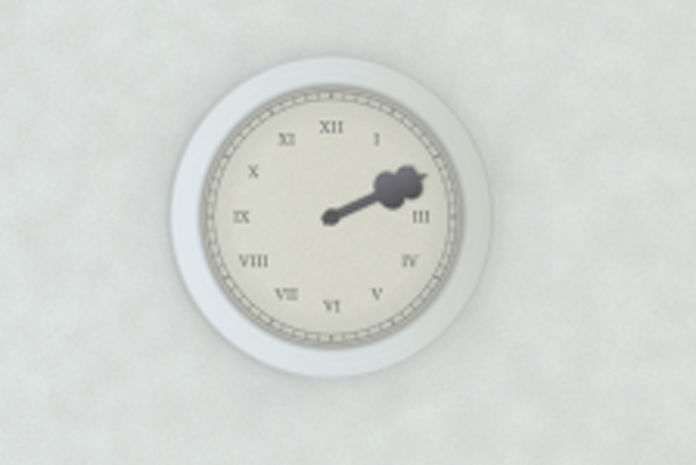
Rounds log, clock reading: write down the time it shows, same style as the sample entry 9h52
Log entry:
2h11
